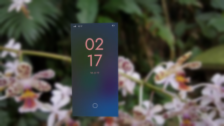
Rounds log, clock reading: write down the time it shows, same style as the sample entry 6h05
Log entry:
2h17
